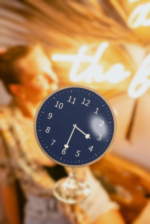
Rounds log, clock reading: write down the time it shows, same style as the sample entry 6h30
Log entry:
3h30
